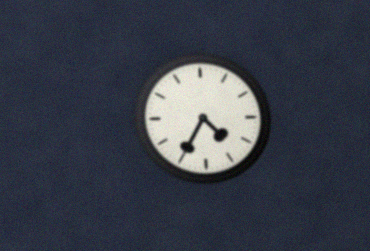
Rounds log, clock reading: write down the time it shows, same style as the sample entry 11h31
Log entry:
4h35
